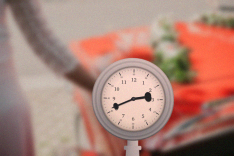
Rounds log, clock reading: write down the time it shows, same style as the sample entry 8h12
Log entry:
2h41
